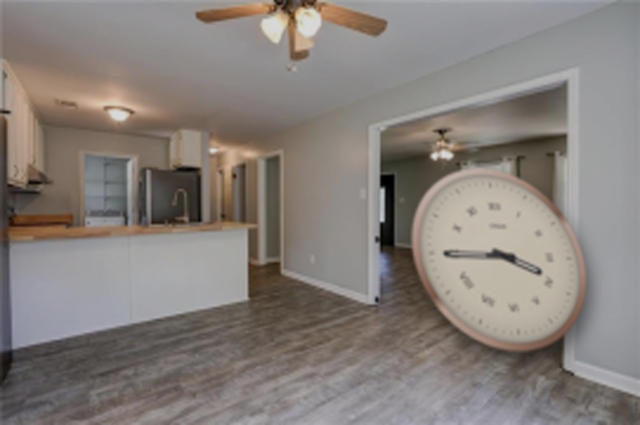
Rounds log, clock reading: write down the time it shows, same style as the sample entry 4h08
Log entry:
3h45
